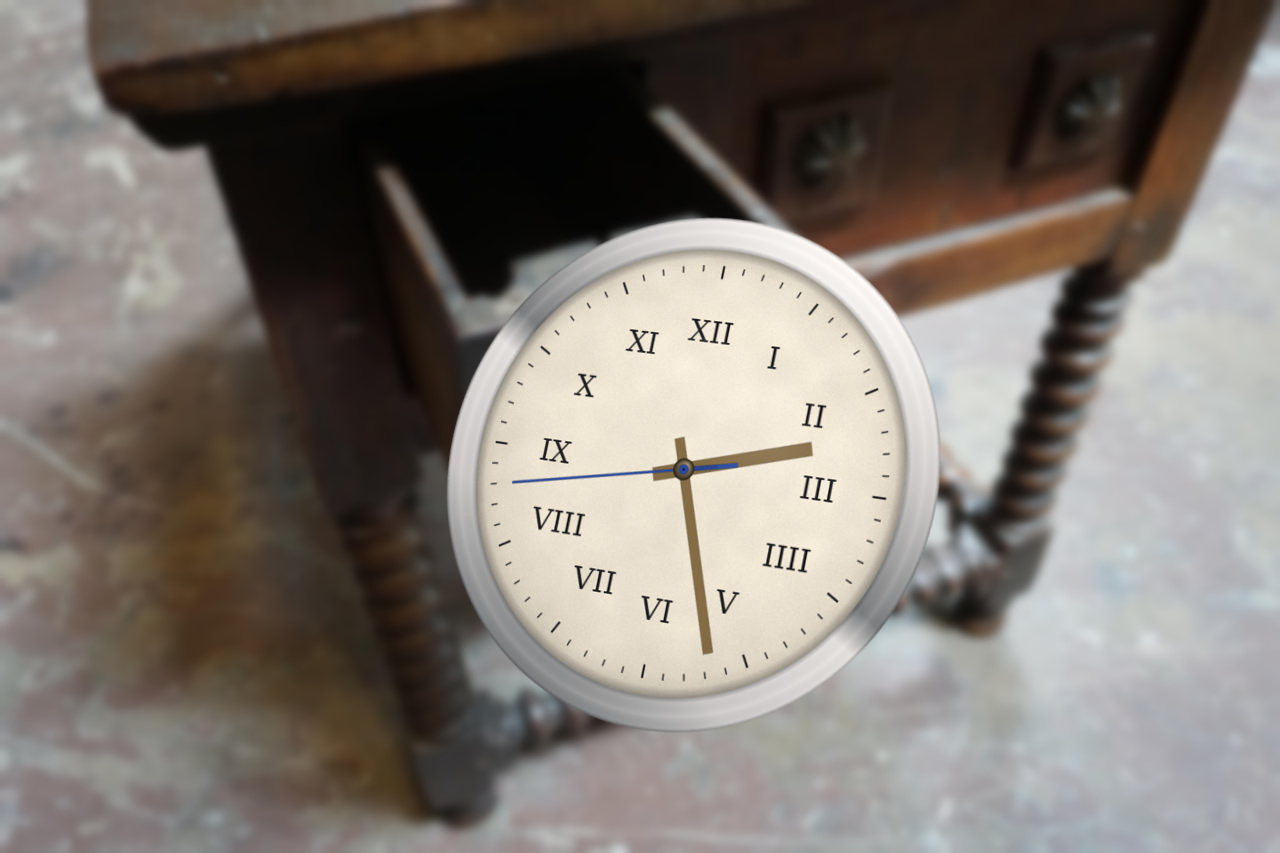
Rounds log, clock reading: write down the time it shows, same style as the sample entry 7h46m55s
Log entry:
2h26m43s
